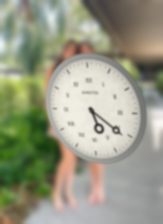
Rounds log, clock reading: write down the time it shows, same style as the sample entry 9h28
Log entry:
5h21
